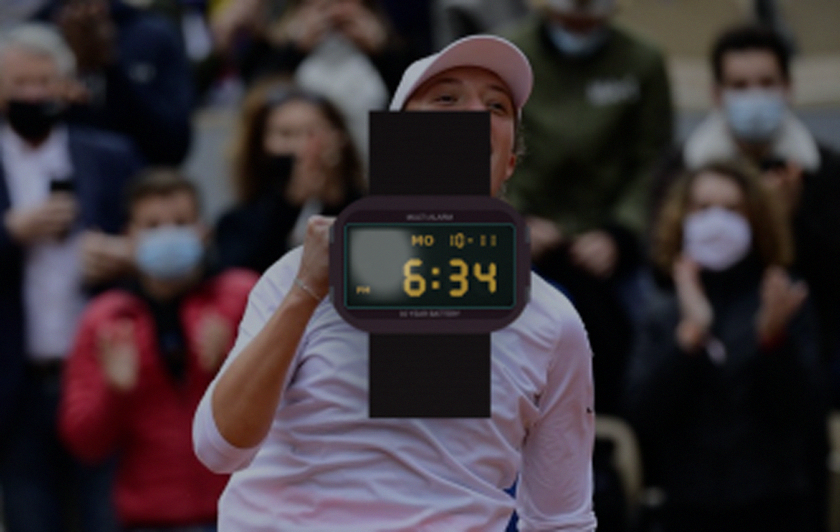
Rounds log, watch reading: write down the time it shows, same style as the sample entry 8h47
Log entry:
6h34
